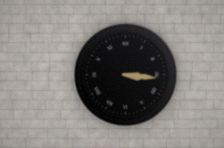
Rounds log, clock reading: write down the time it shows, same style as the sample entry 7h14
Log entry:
3h16
